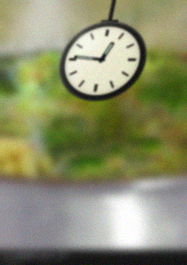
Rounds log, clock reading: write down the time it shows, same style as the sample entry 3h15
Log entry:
12h46
